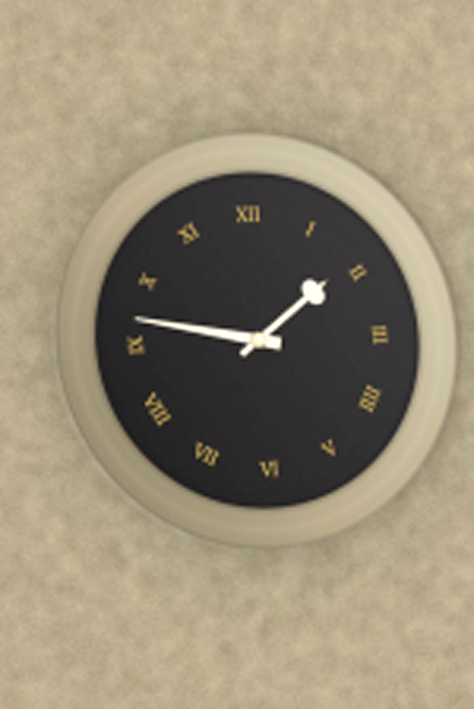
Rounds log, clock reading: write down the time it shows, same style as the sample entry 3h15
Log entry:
1h47
